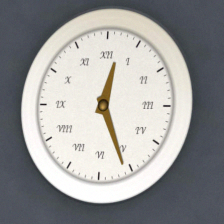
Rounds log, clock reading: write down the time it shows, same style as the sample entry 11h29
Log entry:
12h26
